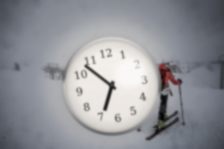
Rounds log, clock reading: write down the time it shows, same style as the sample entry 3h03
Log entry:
6h53
